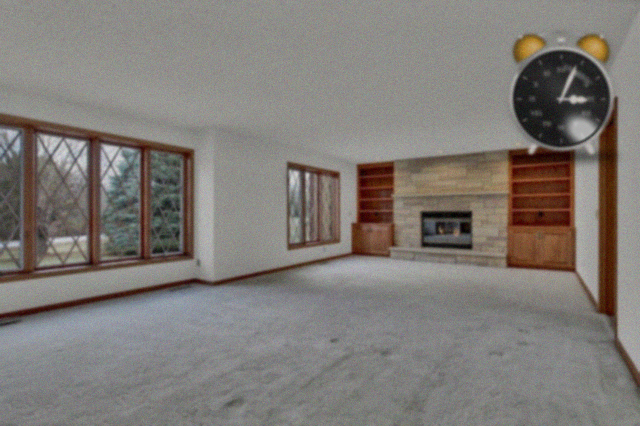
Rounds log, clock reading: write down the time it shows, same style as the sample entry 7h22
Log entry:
3h04
